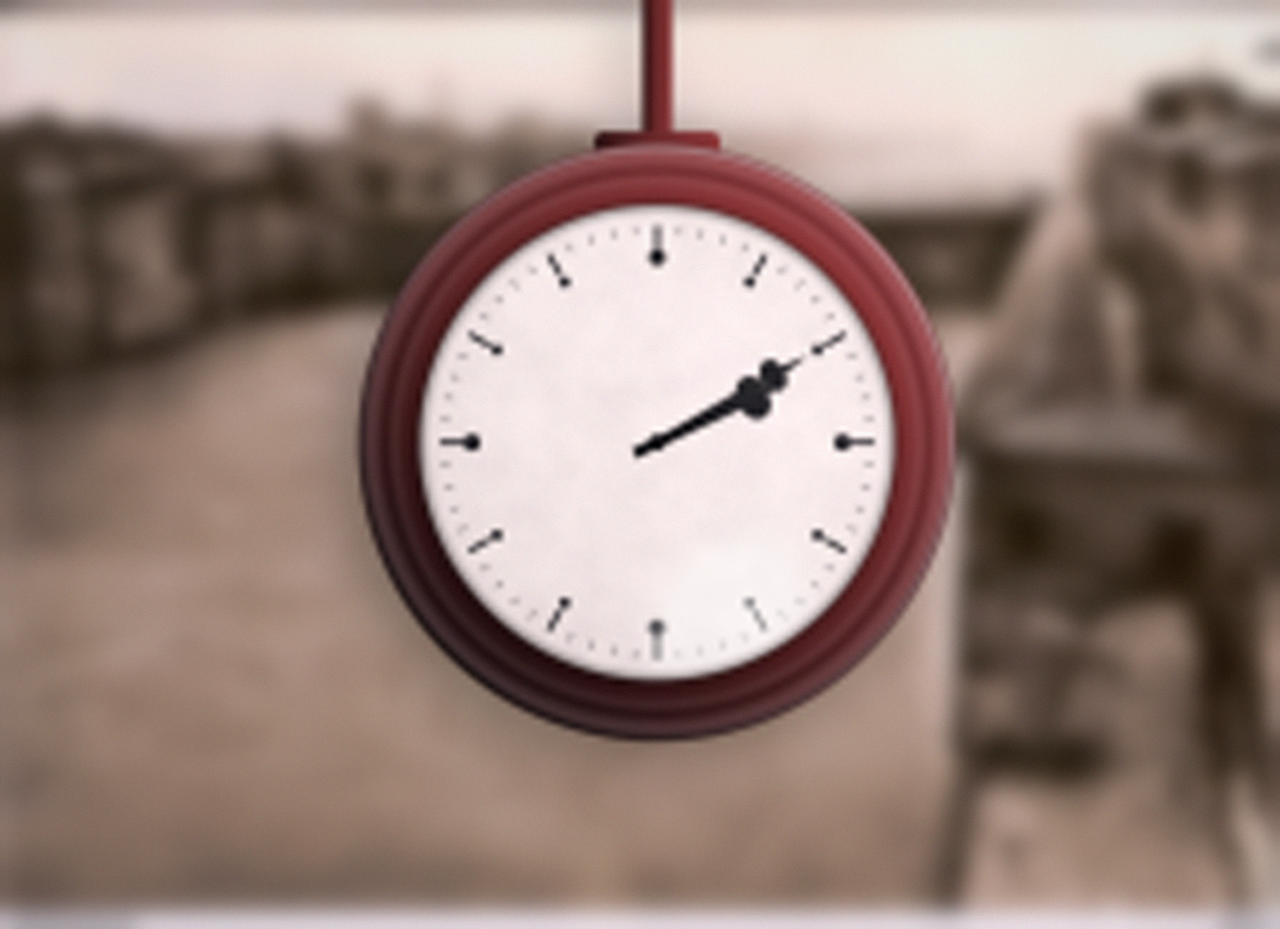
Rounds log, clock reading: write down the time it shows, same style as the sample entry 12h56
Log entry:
2h10
